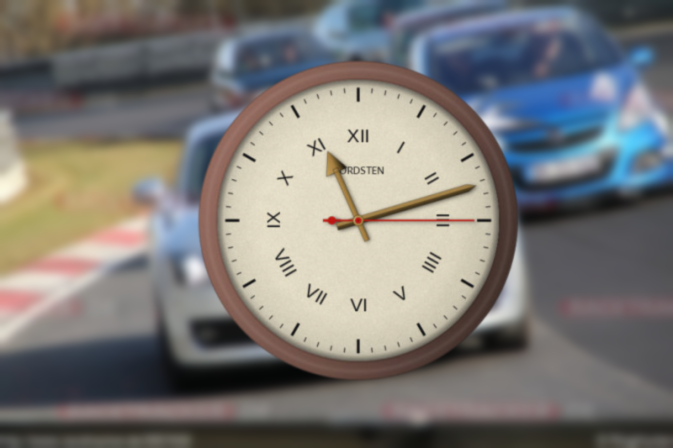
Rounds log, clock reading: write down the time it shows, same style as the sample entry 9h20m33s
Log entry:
11h12m15s
